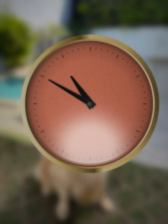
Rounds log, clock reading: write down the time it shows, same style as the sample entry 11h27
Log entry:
10h50
